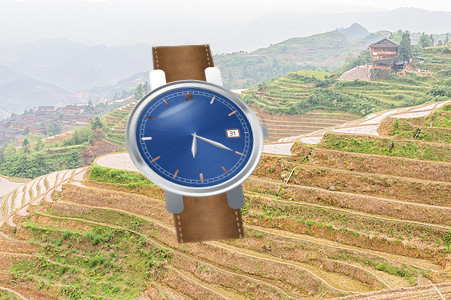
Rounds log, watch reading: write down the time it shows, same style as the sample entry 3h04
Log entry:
6h20
